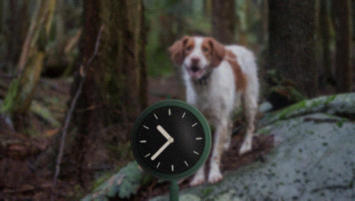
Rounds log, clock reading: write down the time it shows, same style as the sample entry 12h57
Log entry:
10h38
